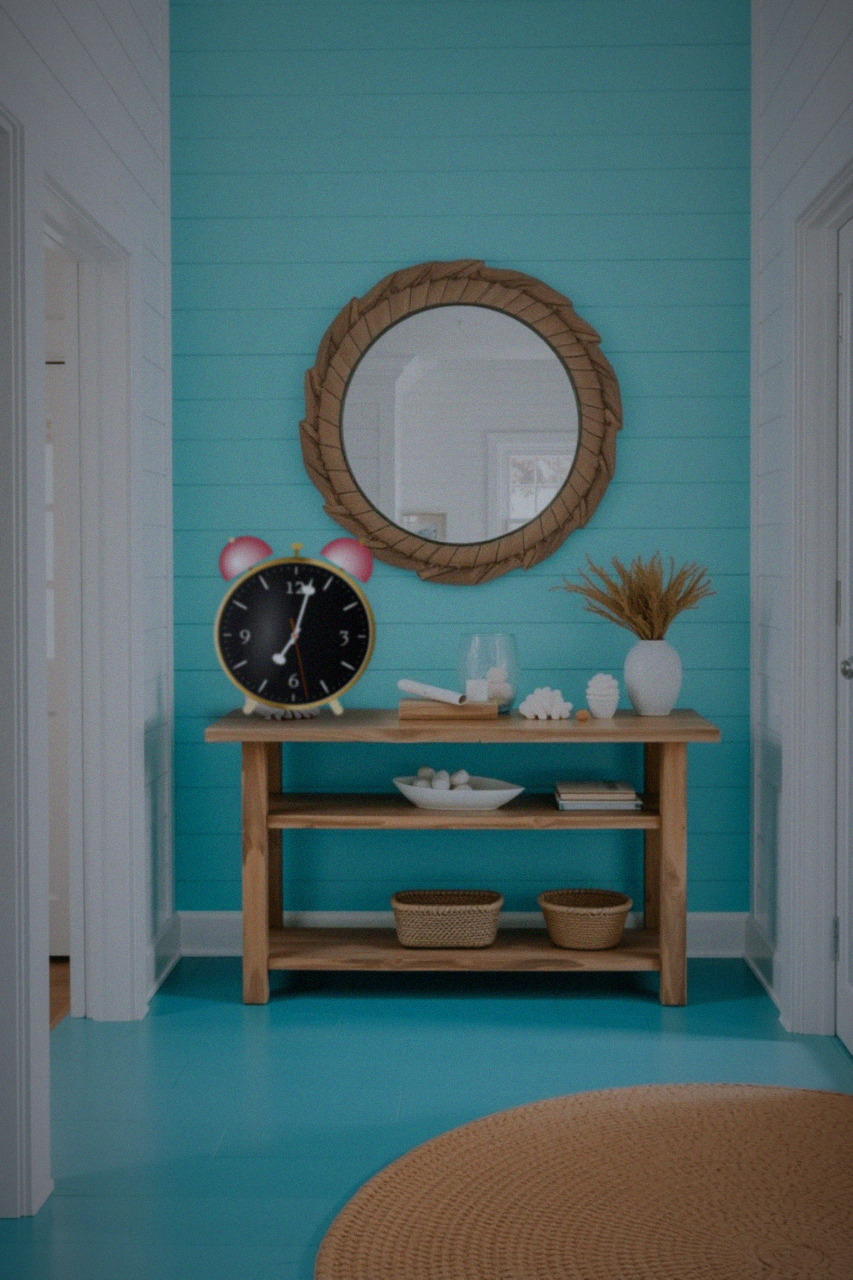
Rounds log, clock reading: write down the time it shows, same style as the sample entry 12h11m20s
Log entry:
7h02m28s
